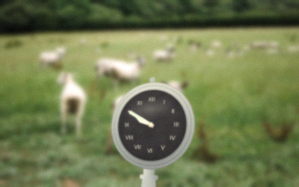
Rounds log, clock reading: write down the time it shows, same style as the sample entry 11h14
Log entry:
9h50
